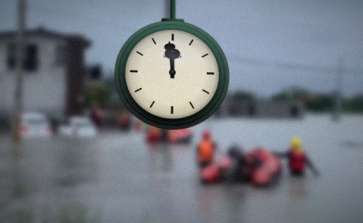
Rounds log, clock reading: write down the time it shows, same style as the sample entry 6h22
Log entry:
11h59
